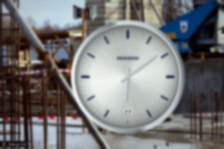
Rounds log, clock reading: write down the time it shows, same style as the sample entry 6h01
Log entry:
6h09
